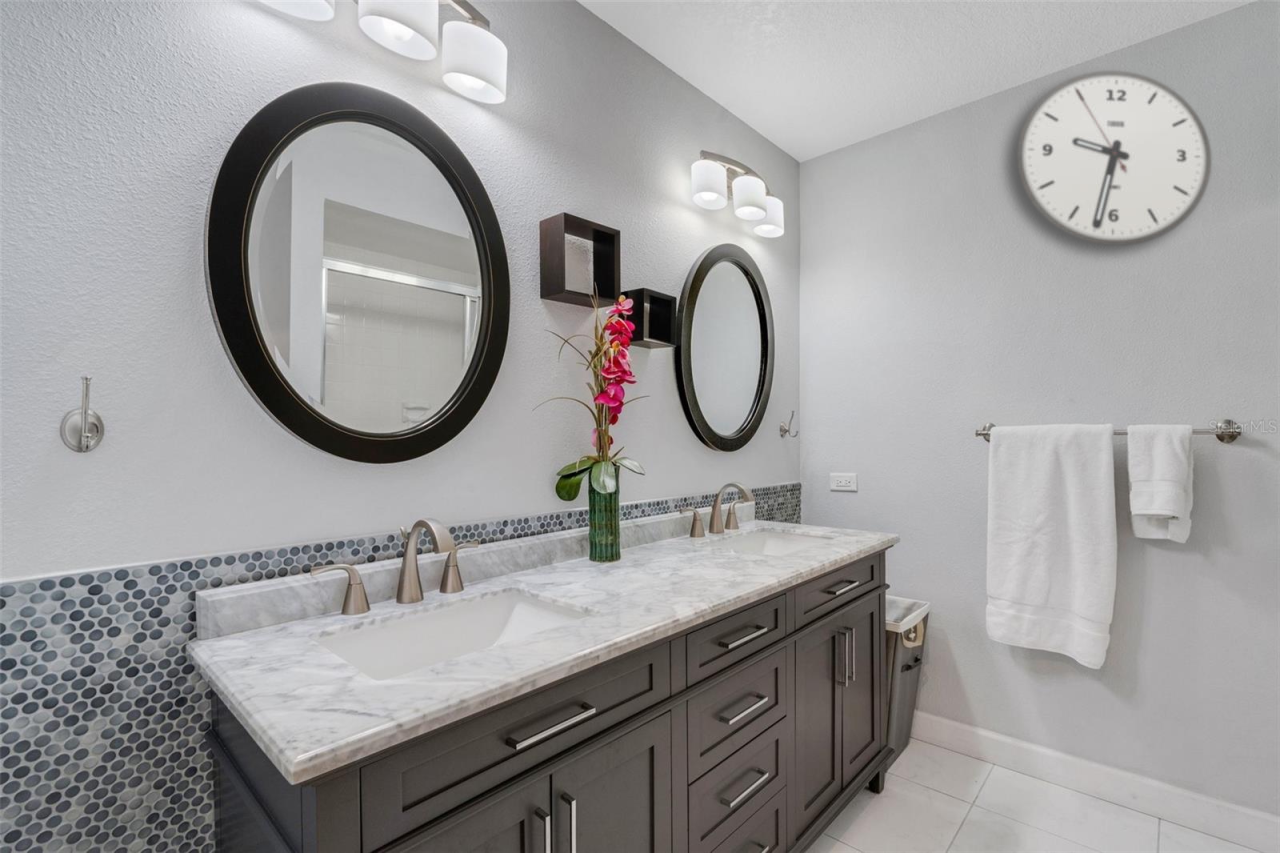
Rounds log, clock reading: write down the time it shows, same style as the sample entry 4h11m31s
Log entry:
9h31m55s
